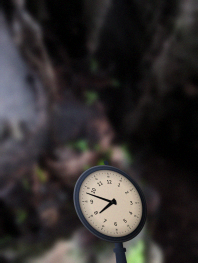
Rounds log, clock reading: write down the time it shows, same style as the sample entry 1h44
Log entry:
7h48
